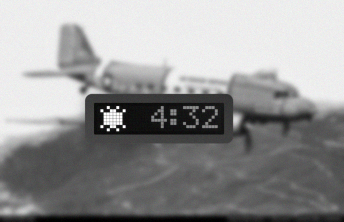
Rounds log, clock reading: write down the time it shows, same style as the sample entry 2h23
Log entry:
4h32
